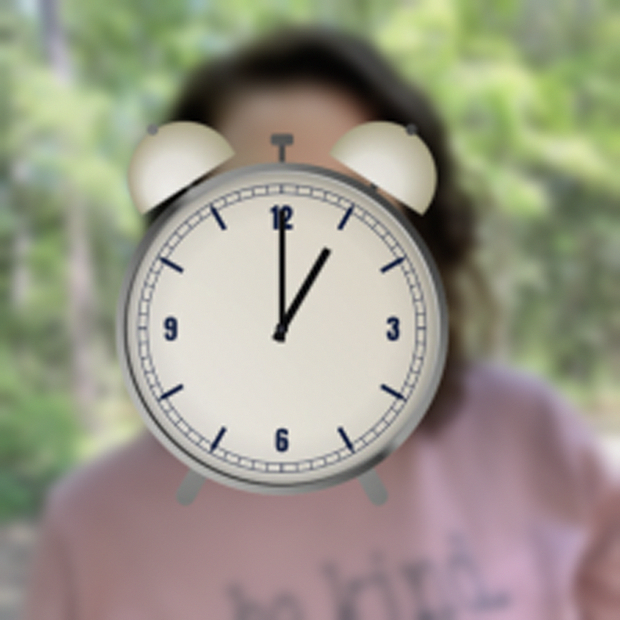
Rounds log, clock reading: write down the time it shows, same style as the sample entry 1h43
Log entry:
1h00
